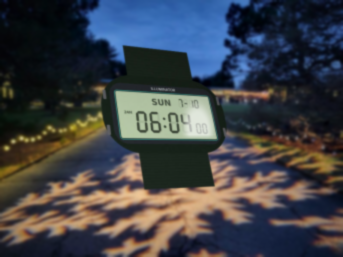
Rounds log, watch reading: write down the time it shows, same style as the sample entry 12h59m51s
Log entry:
6h04m00s
